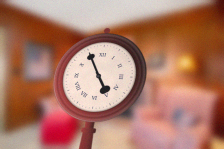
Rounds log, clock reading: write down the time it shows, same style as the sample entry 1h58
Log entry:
4h55
